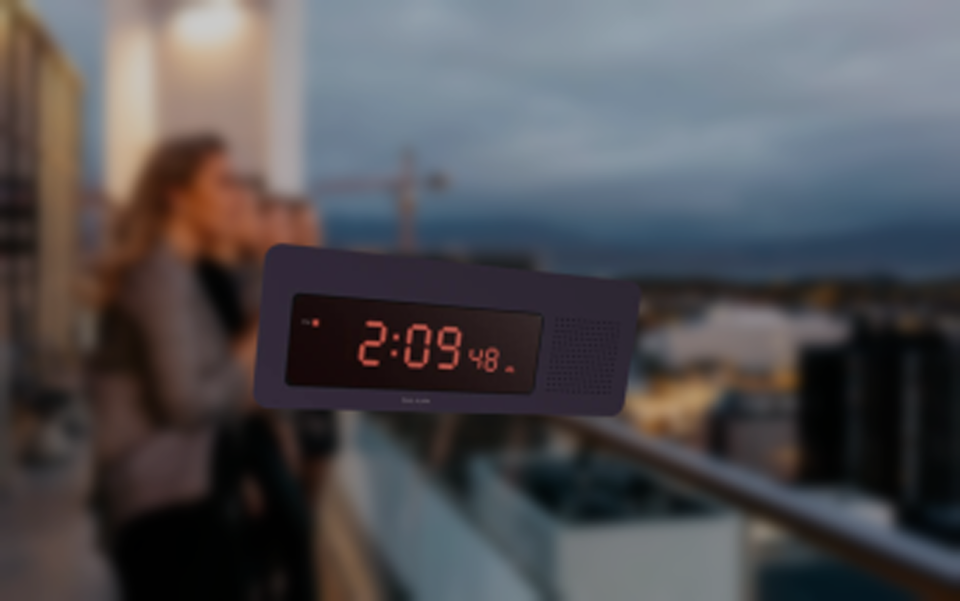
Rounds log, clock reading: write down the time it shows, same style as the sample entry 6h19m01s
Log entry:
2h09m48s
